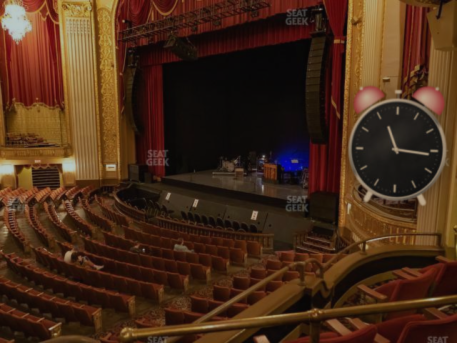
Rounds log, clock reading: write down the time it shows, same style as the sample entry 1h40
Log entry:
11h16
